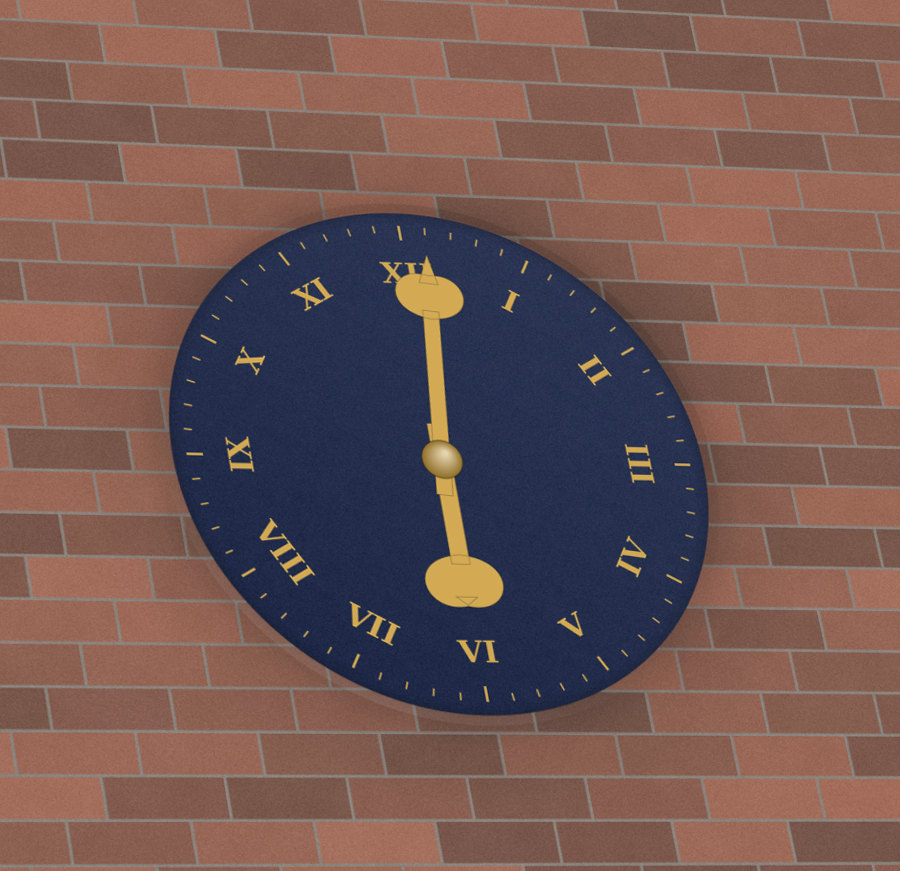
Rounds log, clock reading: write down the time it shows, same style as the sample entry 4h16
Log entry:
6h01
